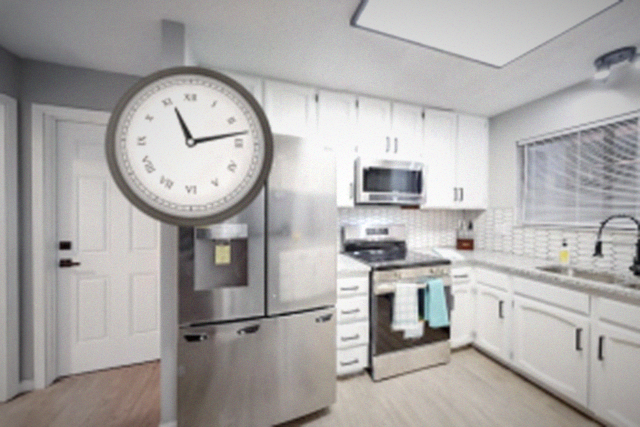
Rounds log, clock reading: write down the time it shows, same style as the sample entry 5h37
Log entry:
11h13
